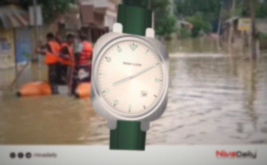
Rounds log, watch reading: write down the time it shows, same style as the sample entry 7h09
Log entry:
8h10
